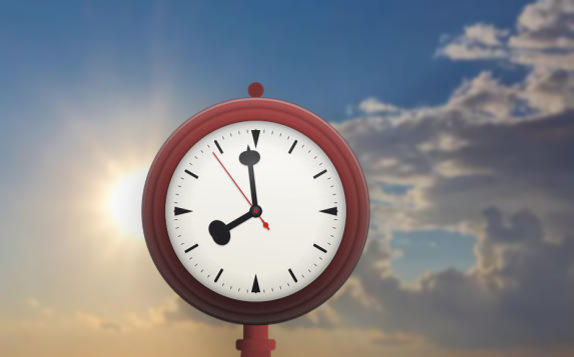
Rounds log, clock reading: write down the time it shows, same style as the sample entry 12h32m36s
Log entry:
7h58m54s
